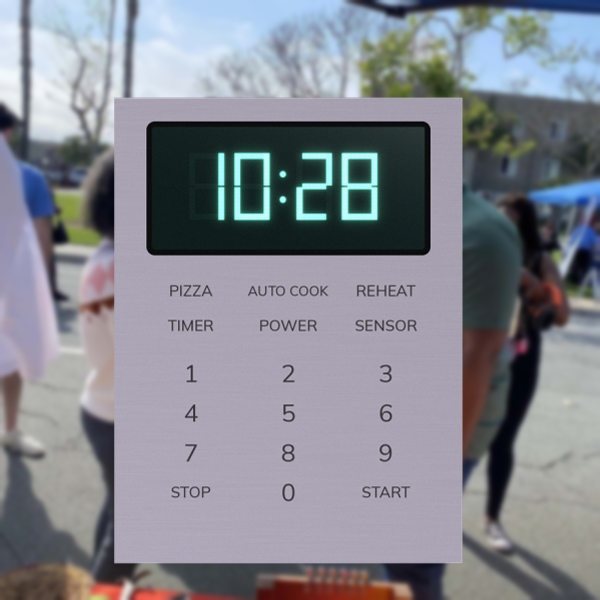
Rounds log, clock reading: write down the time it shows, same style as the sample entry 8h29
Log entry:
10h28
